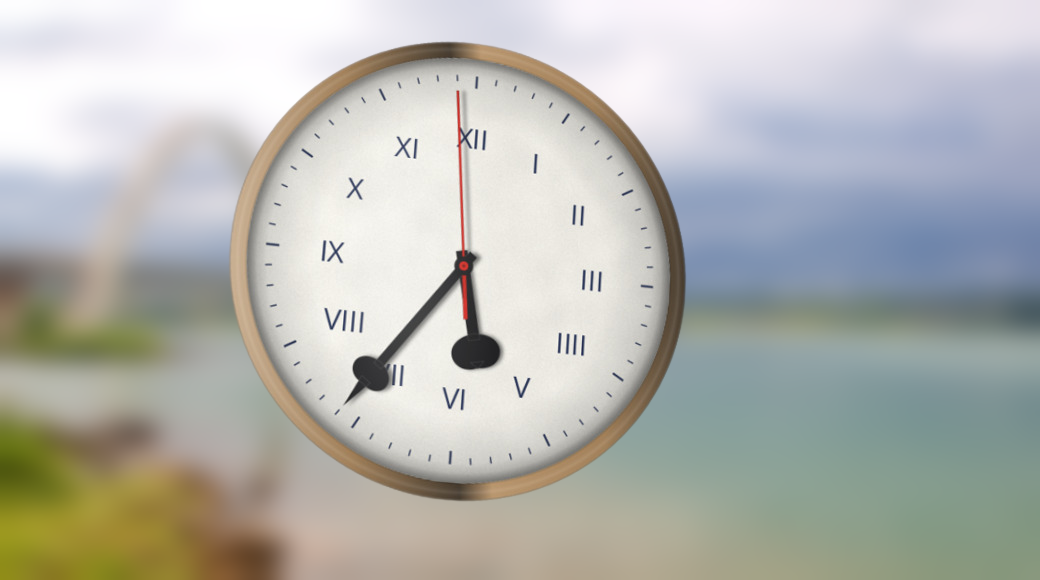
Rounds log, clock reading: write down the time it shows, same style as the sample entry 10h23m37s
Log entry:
5h35m59s
